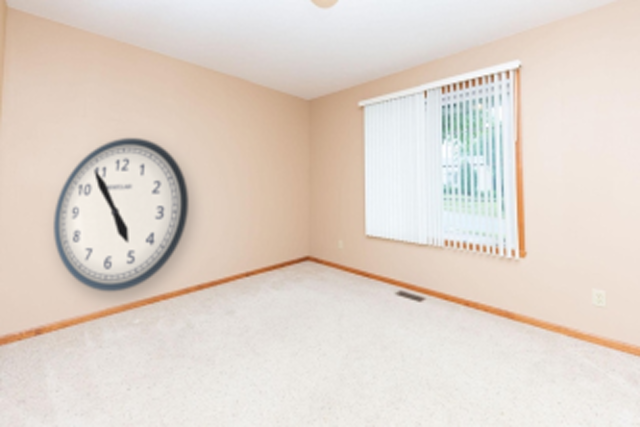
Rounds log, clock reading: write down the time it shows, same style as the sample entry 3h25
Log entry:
4h54
